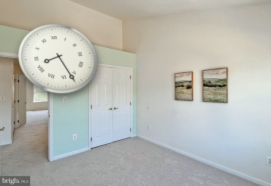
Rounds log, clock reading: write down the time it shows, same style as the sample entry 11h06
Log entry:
8h27
